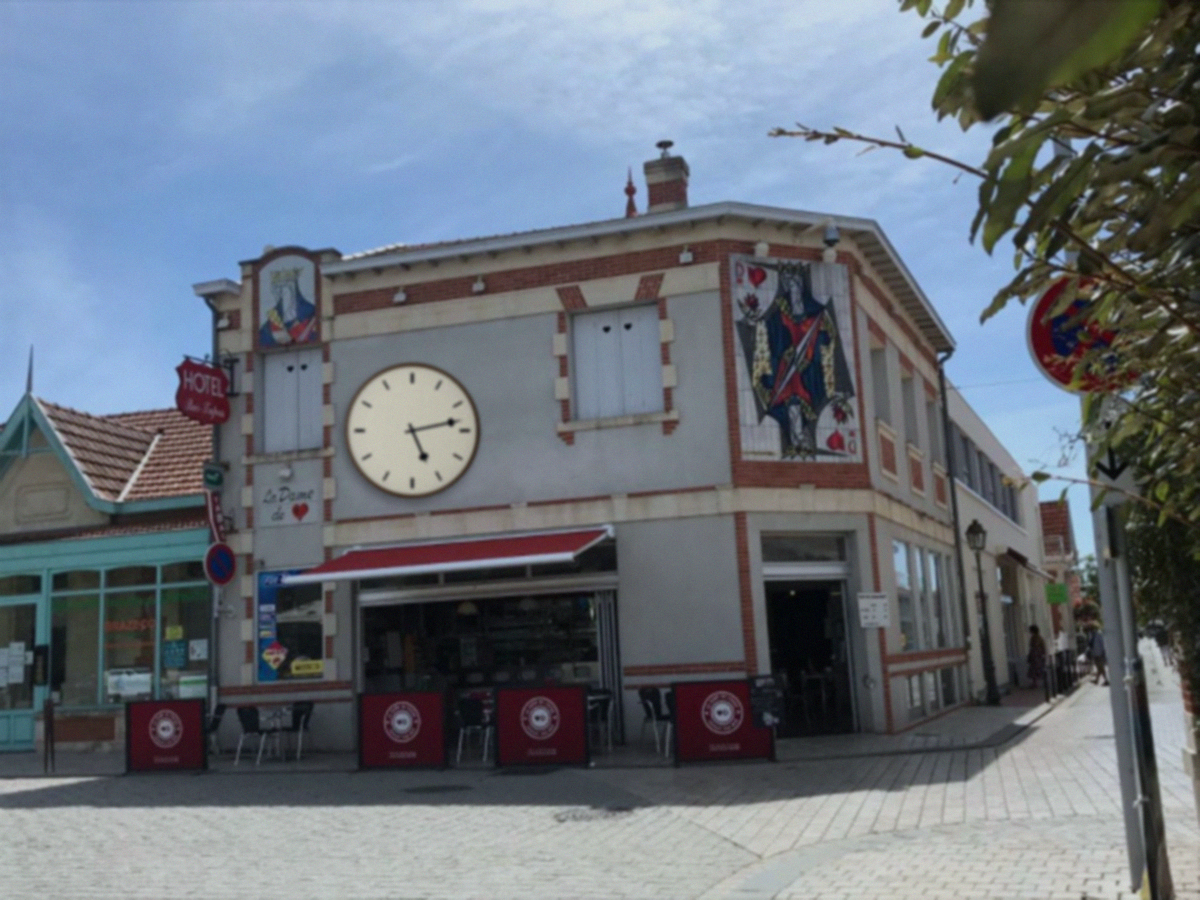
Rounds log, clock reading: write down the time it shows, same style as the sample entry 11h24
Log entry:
5h13
